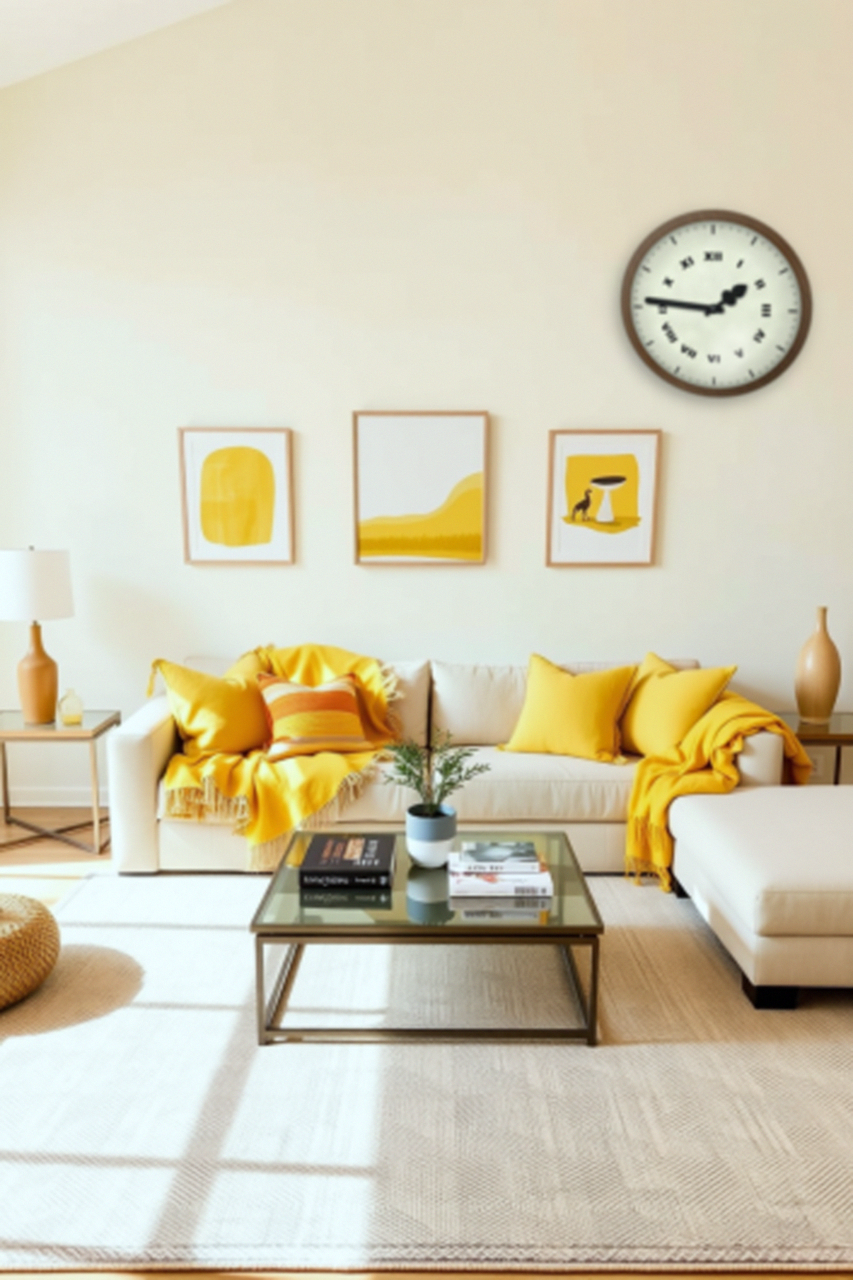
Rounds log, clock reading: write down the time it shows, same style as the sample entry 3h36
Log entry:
1h46
